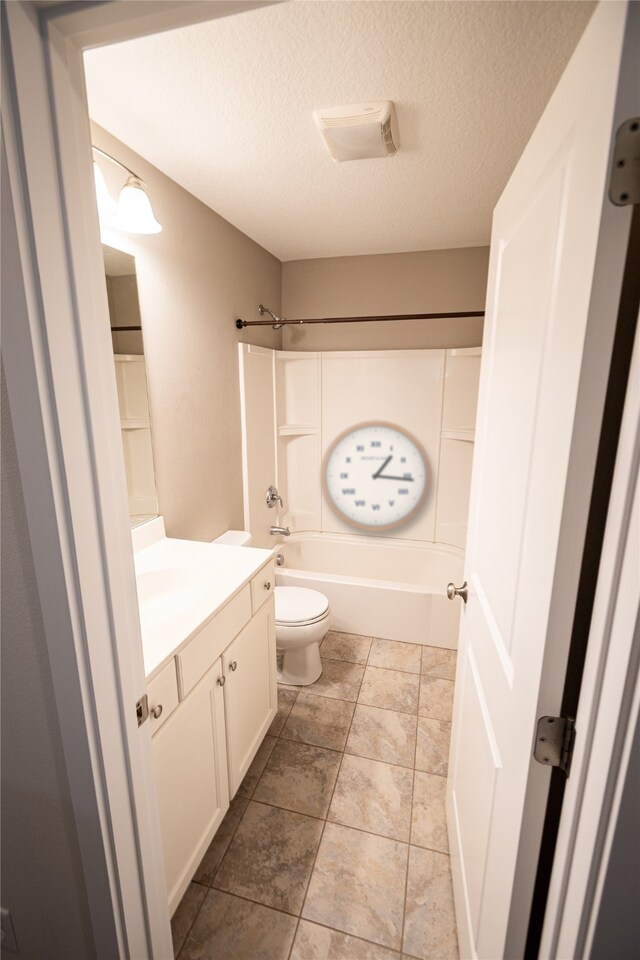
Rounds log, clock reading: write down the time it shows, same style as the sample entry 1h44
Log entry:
1h16
